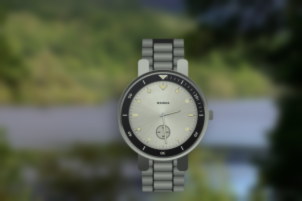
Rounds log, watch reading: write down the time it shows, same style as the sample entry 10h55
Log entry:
2h29
